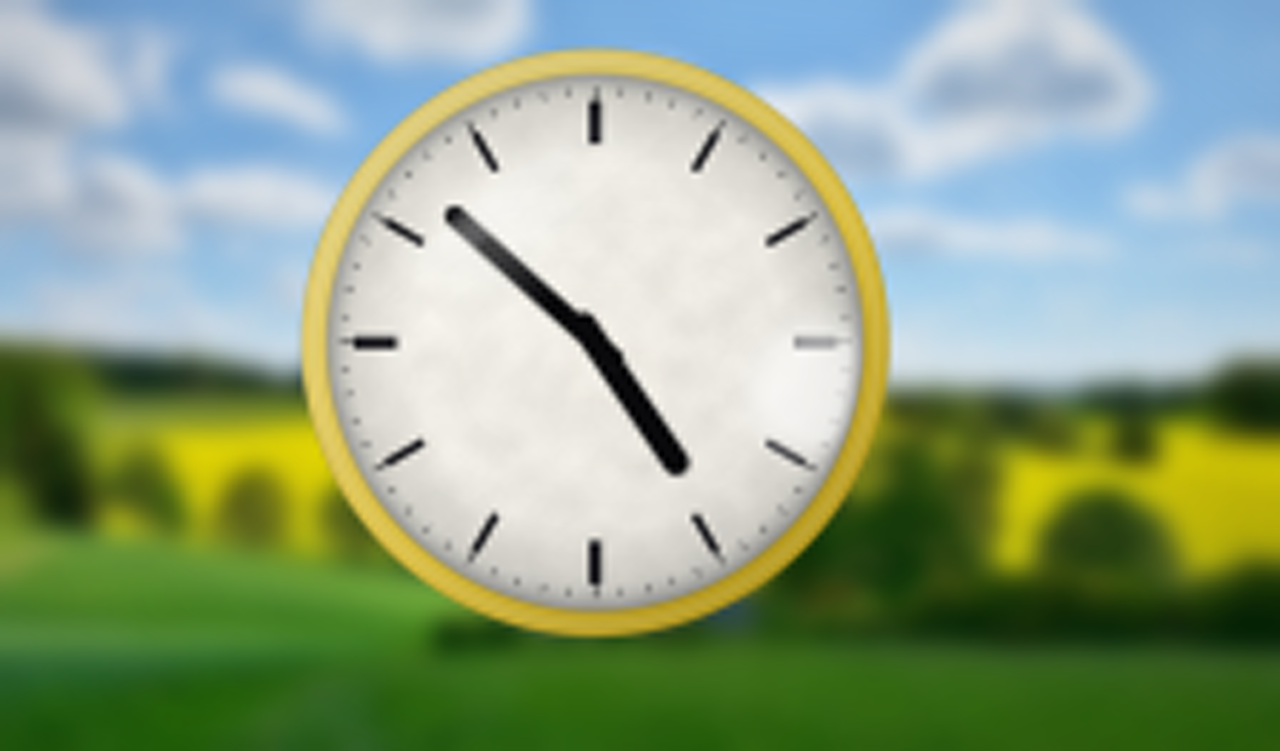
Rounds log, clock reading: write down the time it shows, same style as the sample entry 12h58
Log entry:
4h52
